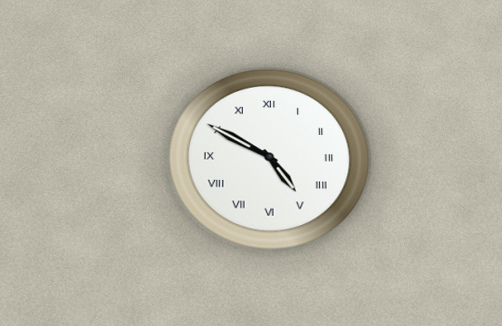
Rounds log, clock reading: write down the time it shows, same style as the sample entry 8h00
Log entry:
4h50
